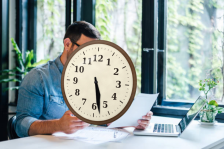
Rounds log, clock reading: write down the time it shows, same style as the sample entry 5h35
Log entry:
5h28
